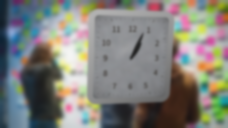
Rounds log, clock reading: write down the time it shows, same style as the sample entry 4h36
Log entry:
1h04
